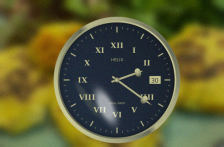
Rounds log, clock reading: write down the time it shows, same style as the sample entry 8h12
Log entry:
2h21
